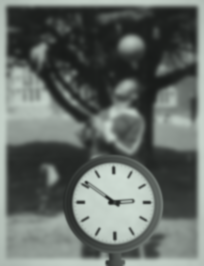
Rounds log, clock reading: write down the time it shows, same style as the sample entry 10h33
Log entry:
2h51
